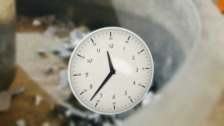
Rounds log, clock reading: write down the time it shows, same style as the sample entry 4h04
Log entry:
11h37
